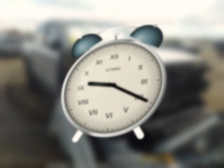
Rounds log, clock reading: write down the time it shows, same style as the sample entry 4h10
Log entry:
9h20
